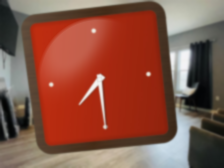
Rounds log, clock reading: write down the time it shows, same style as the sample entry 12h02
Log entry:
7h30
